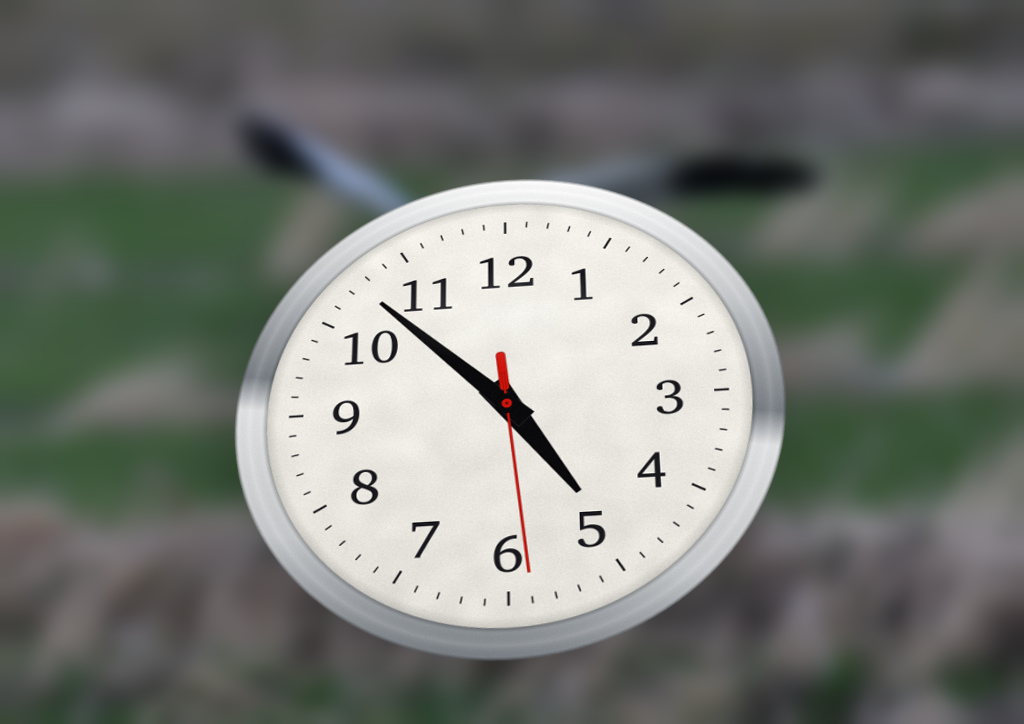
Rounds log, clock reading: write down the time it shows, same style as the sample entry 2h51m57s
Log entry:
4h52m29s
